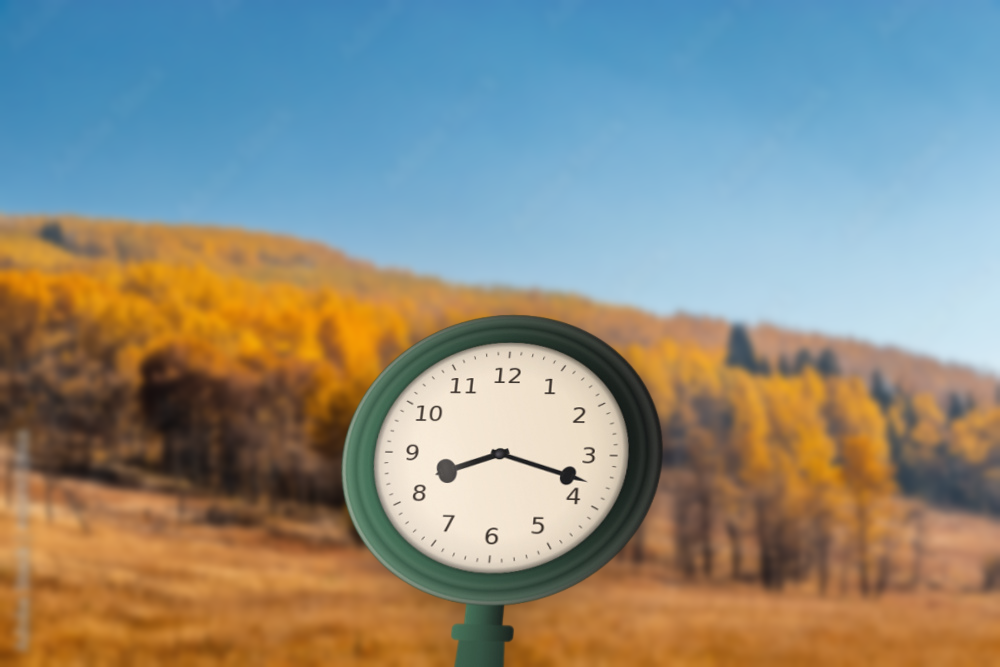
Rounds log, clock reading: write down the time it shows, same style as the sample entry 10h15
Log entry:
8h18
